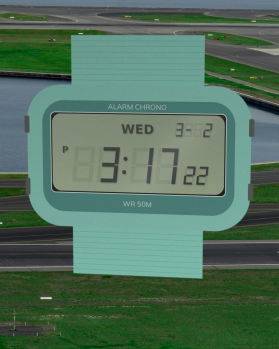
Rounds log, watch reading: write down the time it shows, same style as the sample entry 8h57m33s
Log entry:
3h17m22s
